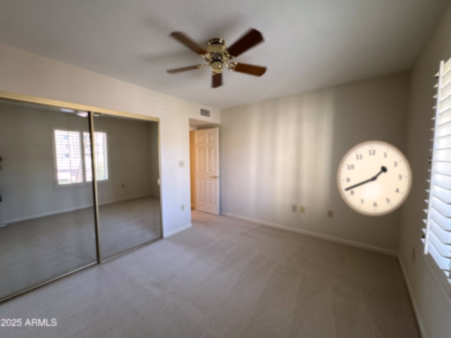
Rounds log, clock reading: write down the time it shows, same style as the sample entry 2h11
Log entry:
1h42
